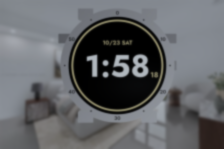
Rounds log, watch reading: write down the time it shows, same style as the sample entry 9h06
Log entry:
1h58
